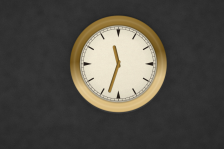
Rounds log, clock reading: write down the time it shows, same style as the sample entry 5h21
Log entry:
11h33
